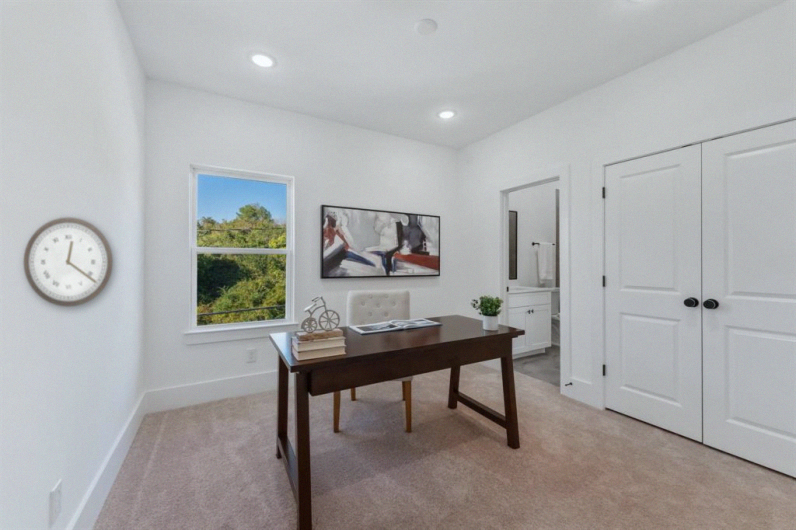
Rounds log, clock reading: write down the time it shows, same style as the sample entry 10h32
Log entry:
12h21
